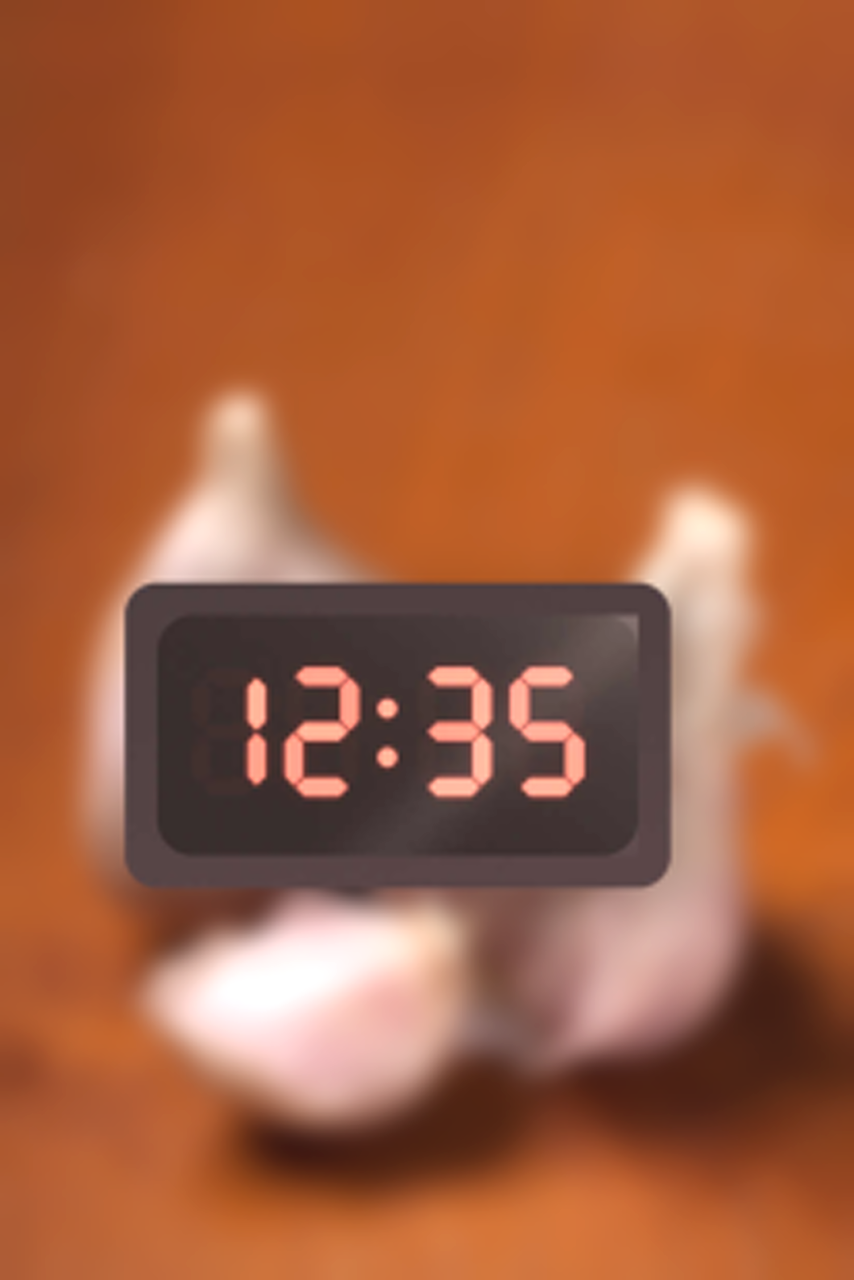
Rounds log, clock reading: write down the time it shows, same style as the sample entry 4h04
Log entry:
12h35
